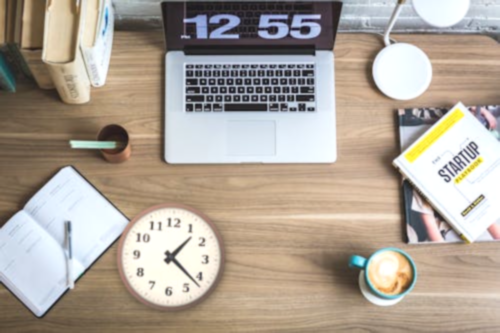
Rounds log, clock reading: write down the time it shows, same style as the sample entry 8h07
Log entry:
1h22
